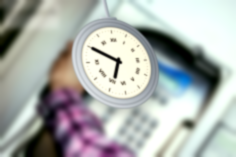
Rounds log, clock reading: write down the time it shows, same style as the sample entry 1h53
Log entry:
6h50
